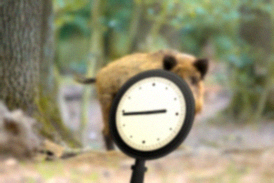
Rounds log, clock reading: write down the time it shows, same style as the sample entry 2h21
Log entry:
2h44
